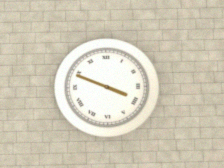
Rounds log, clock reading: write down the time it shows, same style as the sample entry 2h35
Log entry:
3h49
